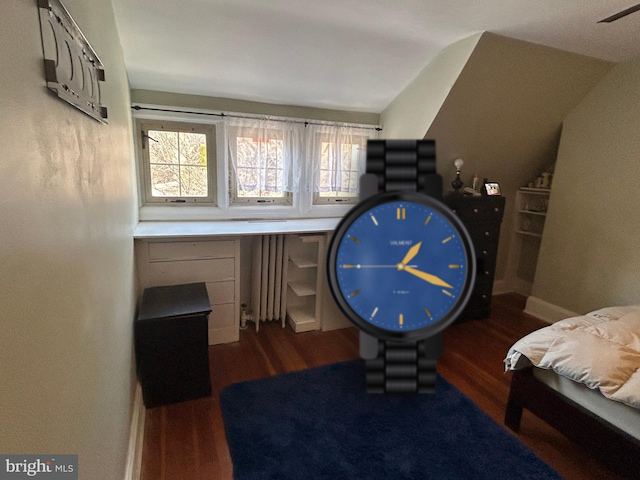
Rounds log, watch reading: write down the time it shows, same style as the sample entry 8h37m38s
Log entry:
1h18m45s
